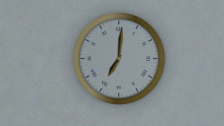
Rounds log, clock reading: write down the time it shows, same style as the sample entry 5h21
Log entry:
7h01
